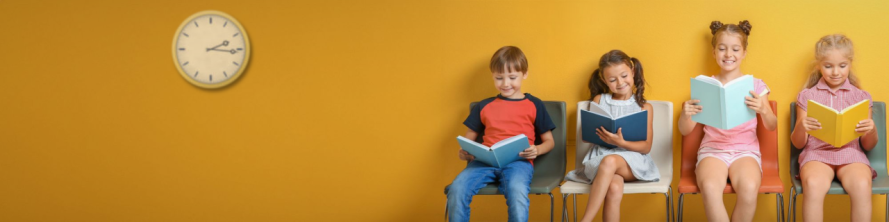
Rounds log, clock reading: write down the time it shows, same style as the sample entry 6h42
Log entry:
2h16
